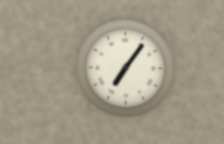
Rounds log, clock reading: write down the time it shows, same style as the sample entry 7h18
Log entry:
7h06
